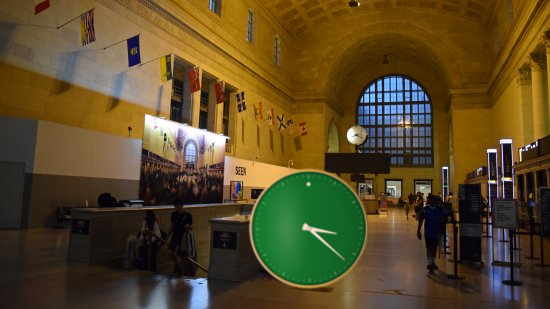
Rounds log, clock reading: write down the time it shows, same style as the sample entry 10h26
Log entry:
3h22
